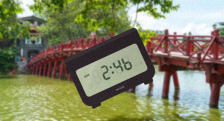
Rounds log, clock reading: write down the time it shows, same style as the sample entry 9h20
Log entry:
2h46
